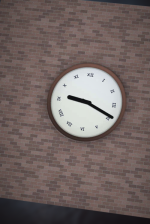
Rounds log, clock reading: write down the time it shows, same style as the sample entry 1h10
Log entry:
9h19
